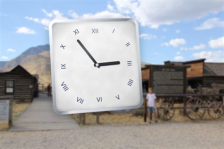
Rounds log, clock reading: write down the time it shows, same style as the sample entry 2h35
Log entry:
2h54
